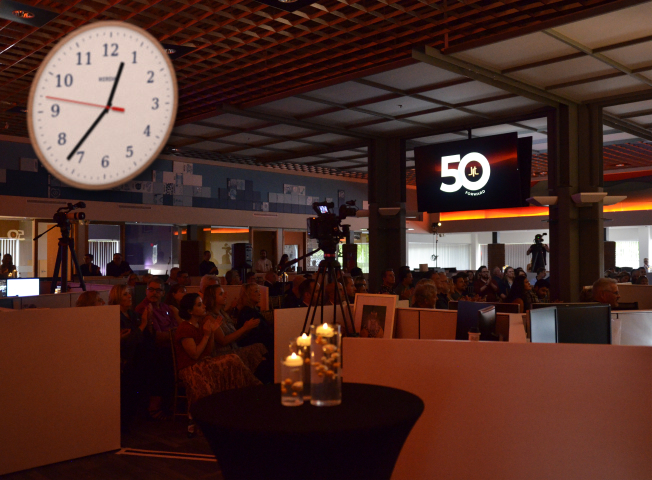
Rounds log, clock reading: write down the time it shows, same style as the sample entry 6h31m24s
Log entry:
12h36m47s
